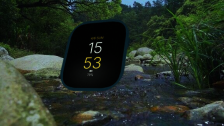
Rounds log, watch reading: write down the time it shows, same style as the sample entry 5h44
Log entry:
15h53
